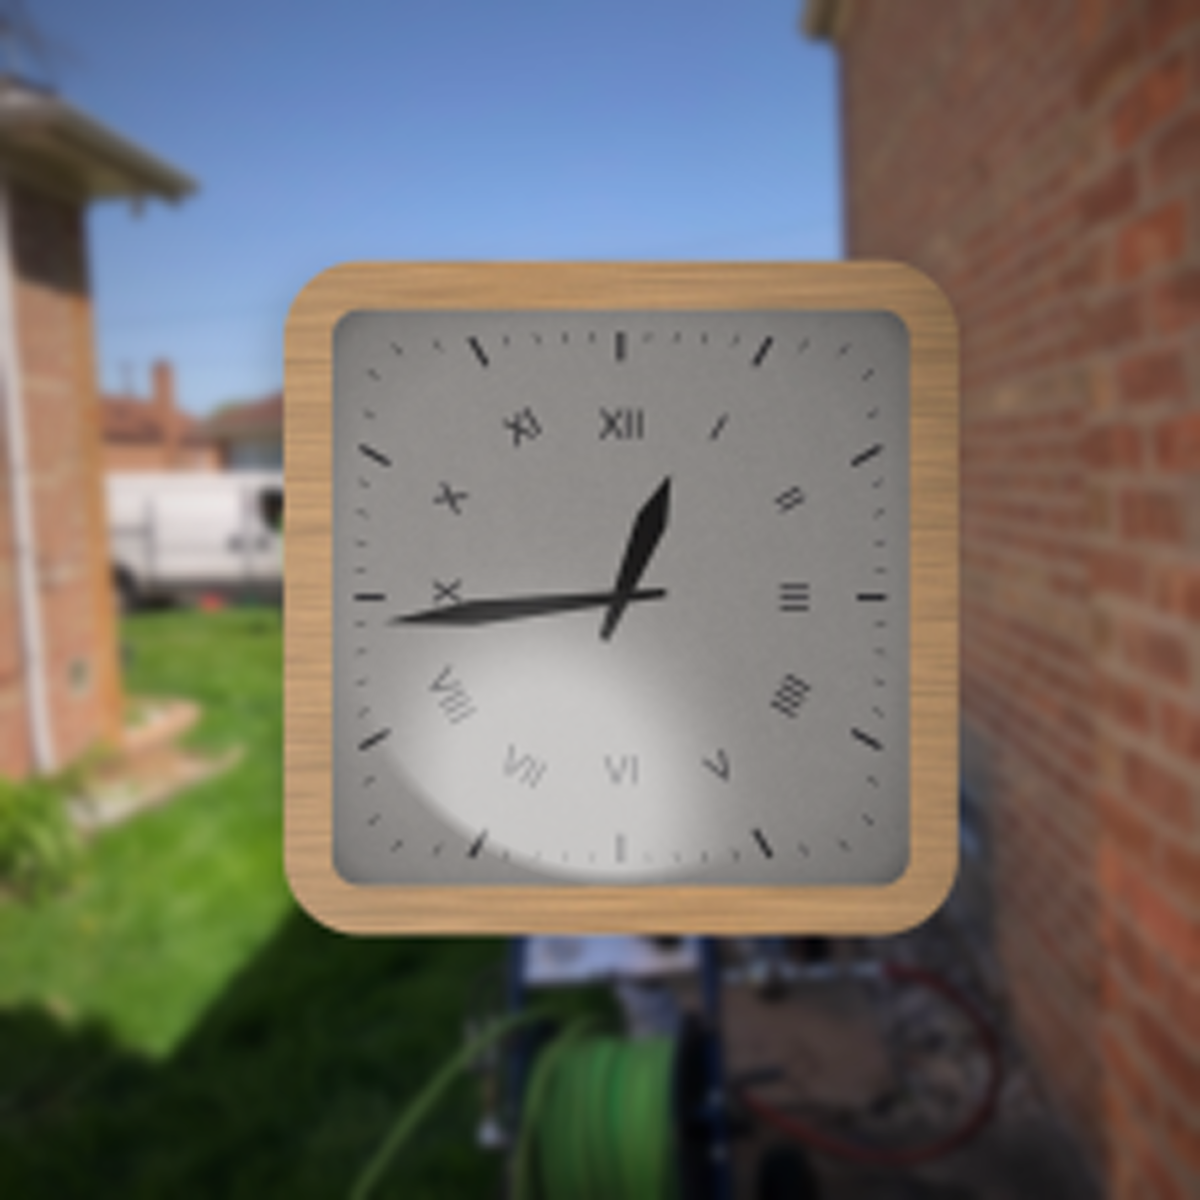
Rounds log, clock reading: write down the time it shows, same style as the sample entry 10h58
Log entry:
12h44
